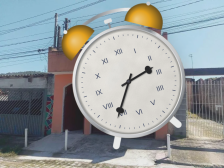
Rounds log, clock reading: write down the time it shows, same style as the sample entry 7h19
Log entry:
2h36
